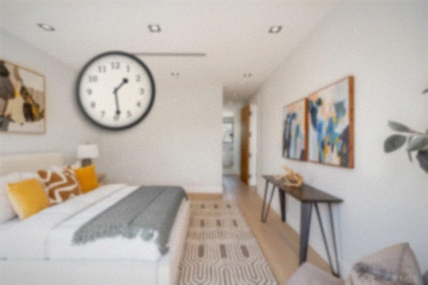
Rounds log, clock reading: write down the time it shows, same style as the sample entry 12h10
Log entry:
1h29
